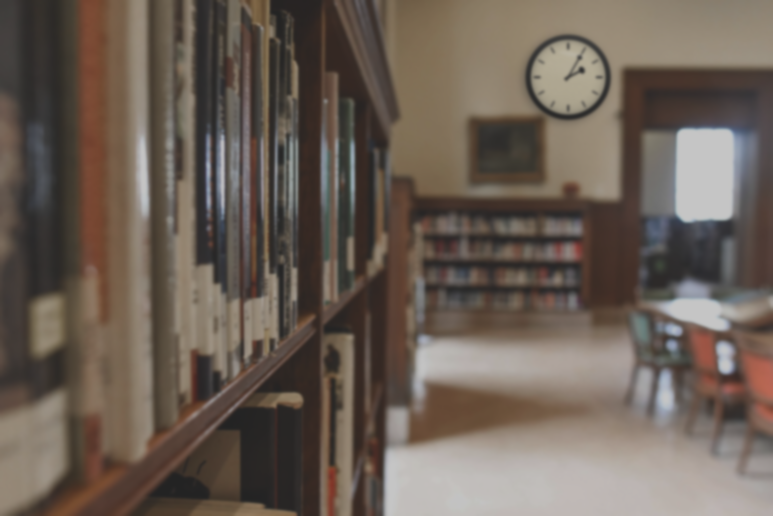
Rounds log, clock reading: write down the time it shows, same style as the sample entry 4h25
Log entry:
2h05
